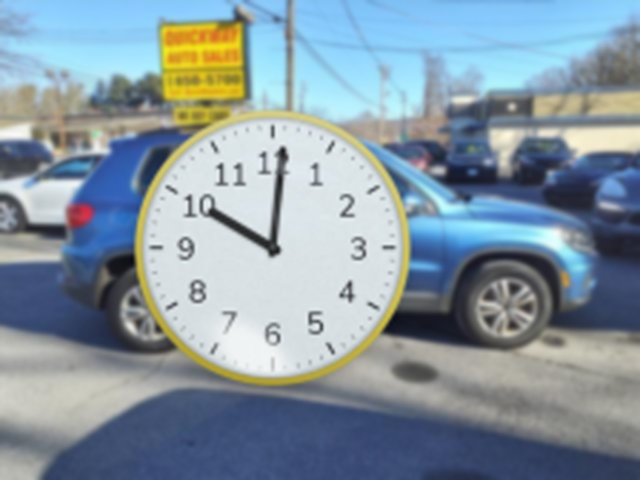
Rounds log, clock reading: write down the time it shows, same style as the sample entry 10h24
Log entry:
10h01
